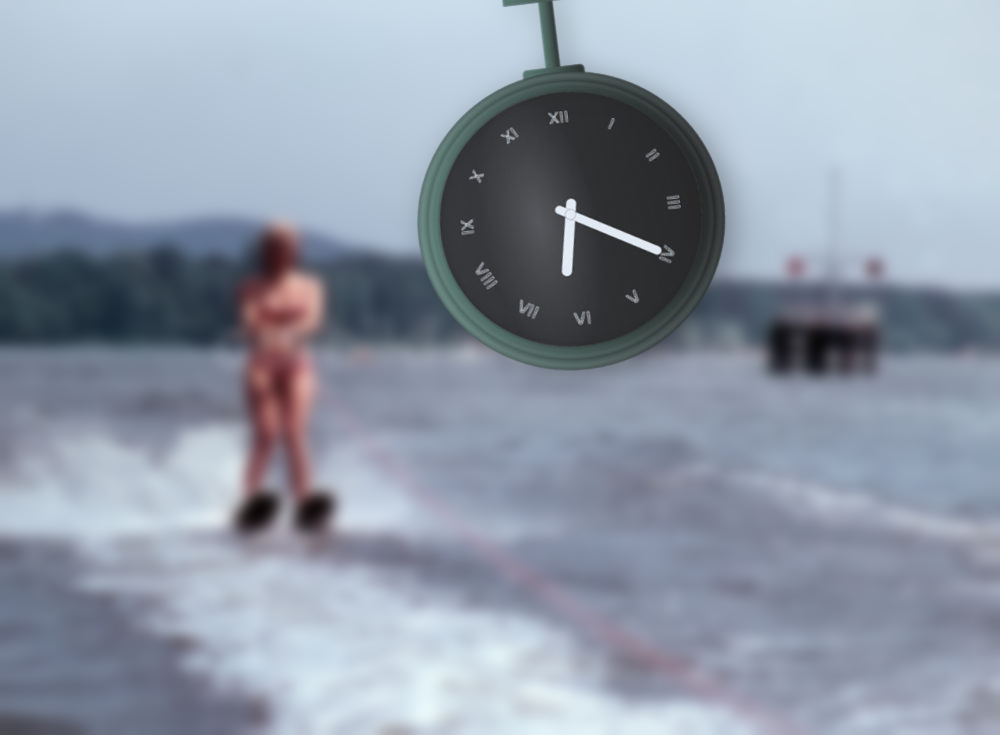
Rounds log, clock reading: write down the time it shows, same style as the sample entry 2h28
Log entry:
6h20
